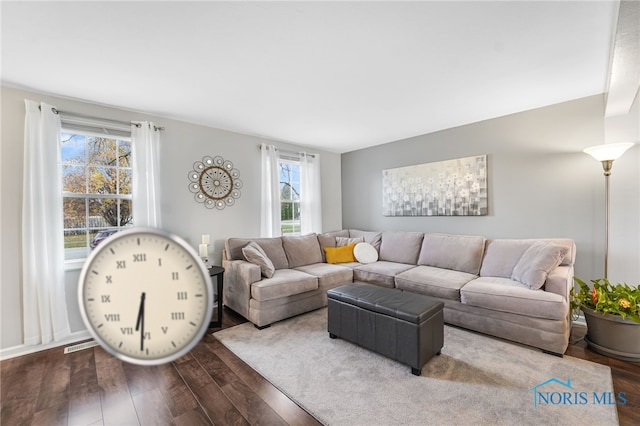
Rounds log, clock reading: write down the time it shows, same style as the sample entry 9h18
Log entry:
6h31
